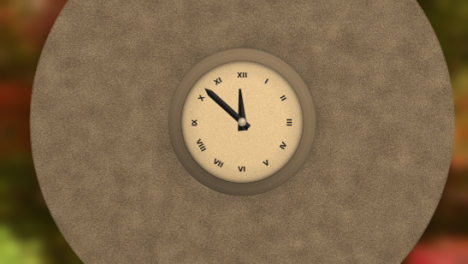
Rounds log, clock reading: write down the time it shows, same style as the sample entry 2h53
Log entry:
11h52
